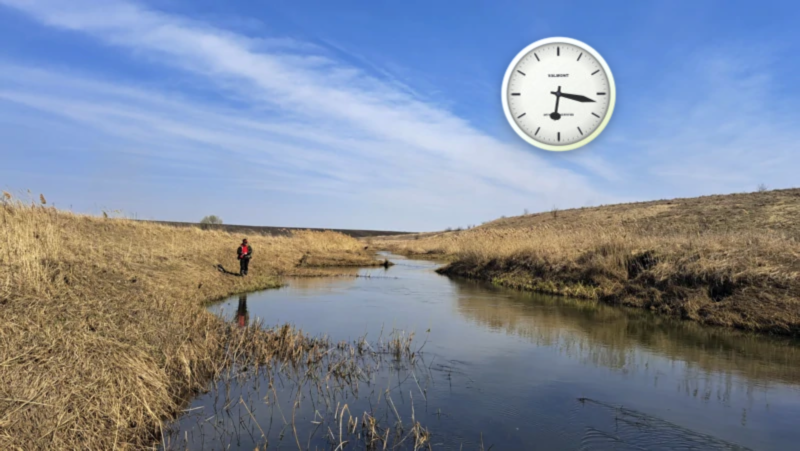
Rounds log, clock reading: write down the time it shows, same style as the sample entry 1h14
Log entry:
6h17
